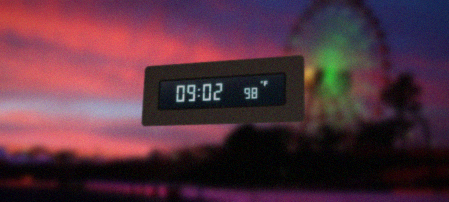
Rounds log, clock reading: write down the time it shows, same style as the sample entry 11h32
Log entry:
9h02
